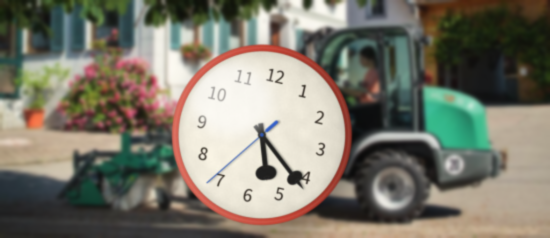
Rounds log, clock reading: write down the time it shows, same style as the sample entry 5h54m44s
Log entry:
5h21m36s
